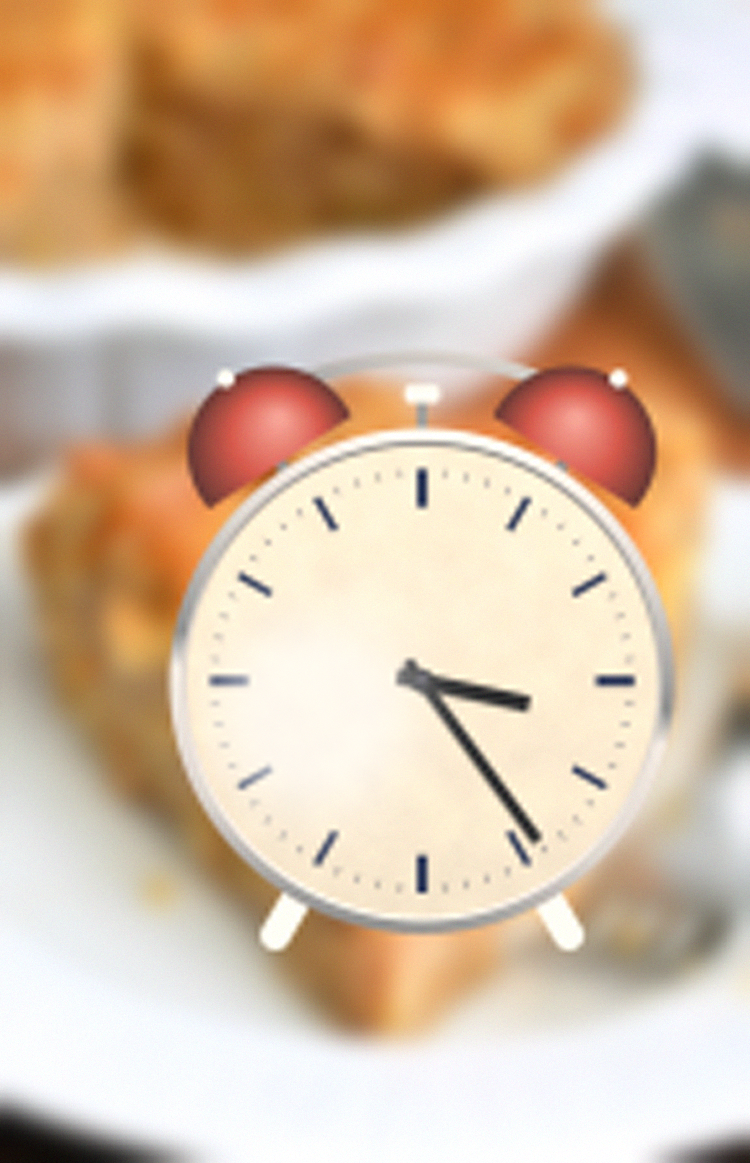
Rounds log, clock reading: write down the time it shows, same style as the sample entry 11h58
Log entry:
3h24
